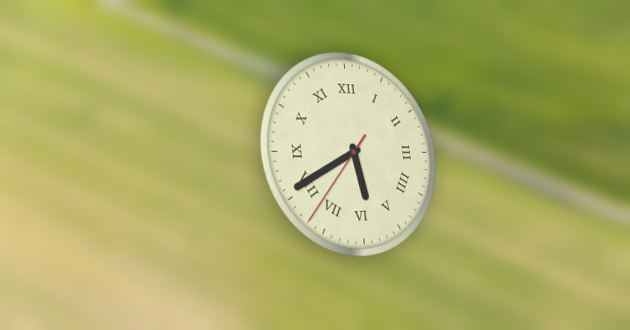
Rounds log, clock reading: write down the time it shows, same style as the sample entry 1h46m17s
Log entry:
5h40m37s
